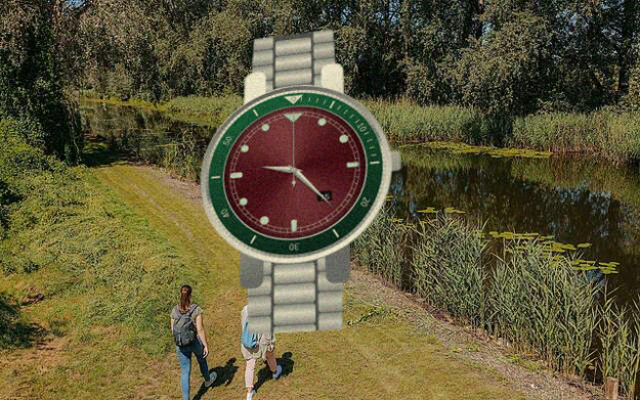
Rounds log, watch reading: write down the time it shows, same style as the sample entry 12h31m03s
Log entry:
9h23m00s
